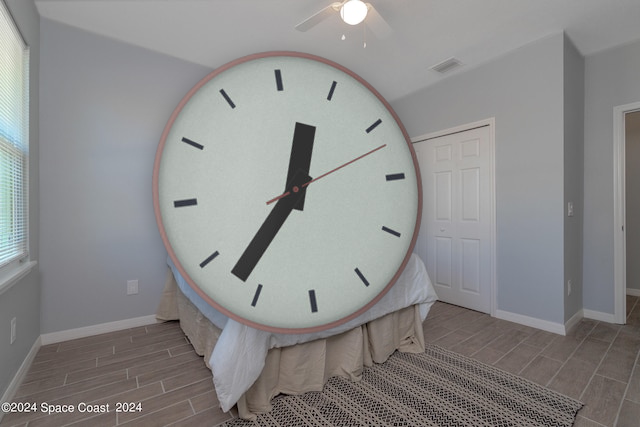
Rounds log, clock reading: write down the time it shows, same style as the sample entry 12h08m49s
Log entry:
12h37m12s
